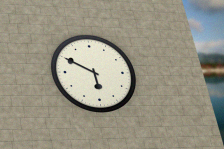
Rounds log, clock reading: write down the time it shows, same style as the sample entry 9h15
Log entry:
5h50
